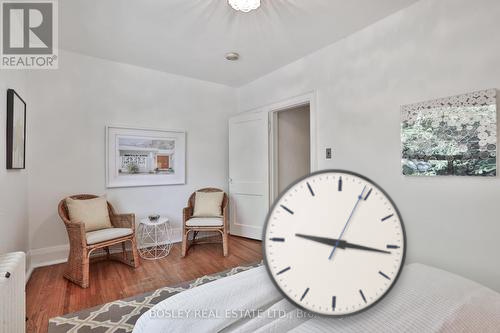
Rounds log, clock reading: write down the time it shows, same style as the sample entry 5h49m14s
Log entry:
9h16m04s
